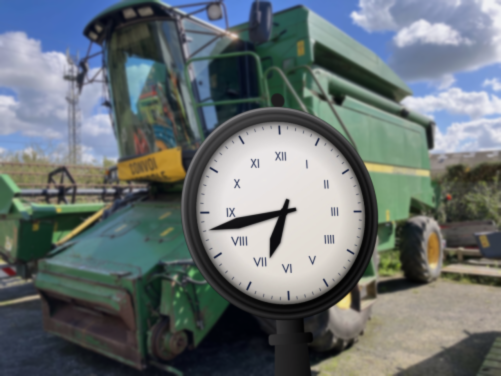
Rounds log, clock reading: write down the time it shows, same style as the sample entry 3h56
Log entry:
6h43
